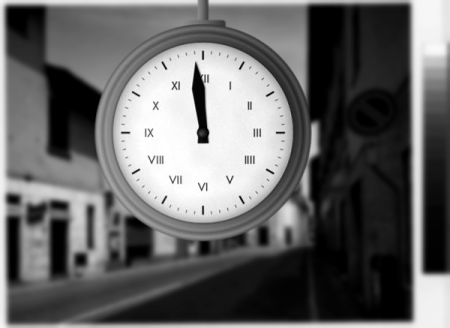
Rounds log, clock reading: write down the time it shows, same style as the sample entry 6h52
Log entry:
11h59
